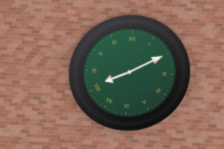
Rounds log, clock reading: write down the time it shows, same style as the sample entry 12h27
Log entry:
8h10
